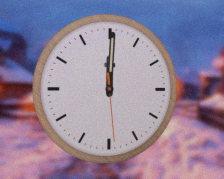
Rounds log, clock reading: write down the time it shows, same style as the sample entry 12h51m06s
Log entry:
12h00m29s
